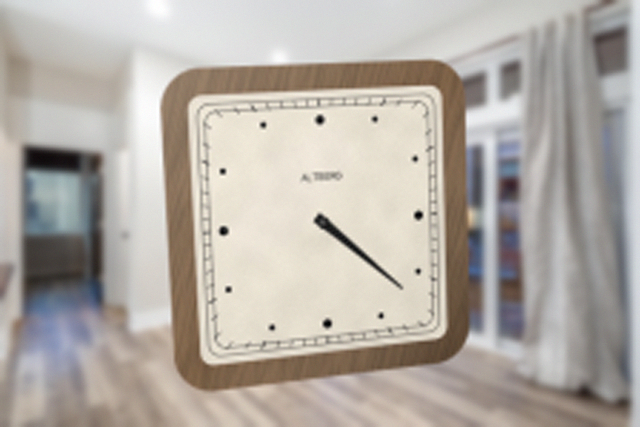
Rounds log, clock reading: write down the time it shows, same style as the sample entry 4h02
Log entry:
4h22
